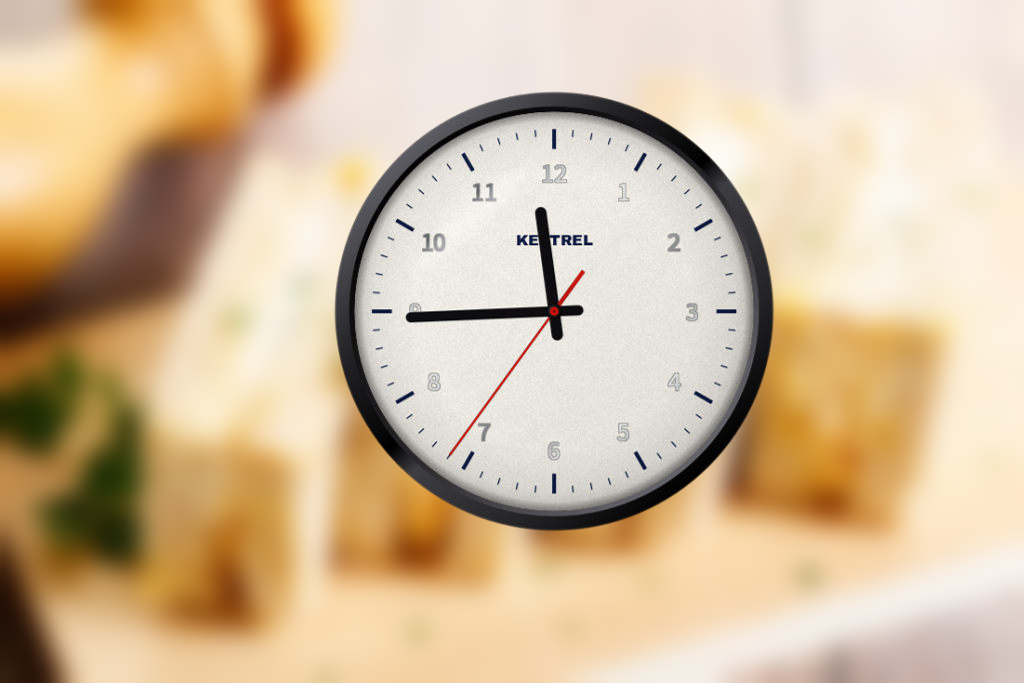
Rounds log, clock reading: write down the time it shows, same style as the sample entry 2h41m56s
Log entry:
11h44m36s
